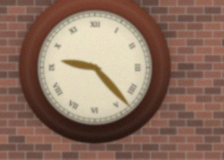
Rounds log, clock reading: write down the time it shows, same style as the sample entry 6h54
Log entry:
9h23
